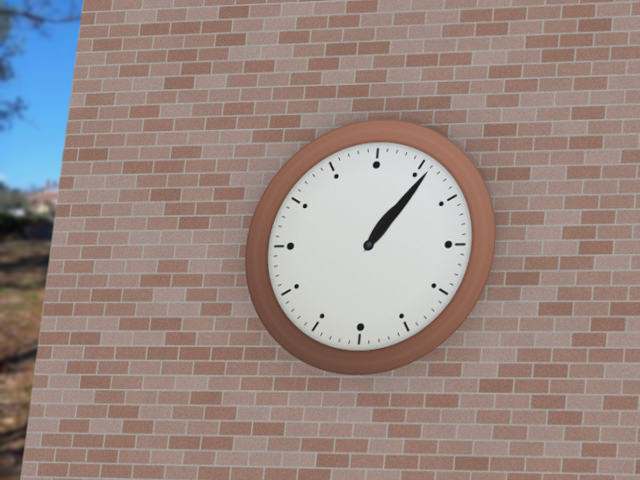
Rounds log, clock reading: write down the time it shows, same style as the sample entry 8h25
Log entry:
1h06
